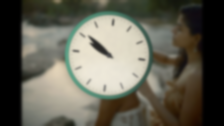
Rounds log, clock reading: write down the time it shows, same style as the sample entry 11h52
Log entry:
9h51
